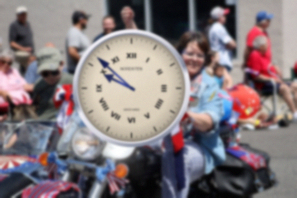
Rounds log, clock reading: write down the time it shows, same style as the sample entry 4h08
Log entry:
9h52
